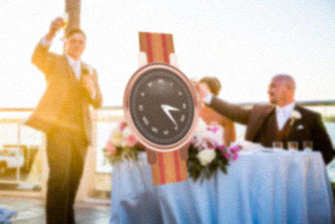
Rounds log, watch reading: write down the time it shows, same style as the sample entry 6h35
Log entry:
3h24
